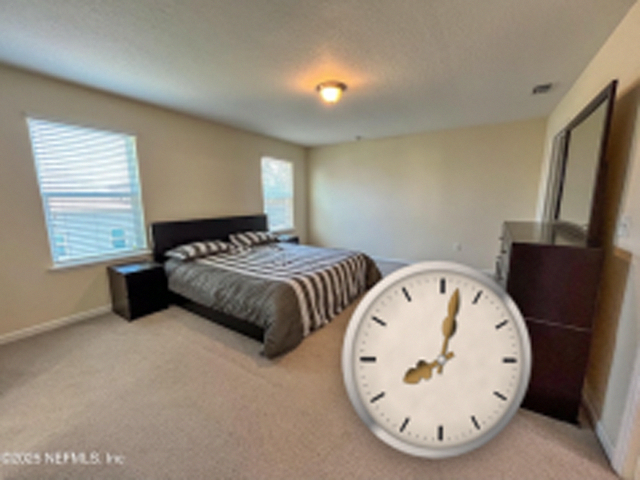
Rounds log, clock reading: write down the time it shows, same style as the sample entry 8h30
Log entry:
8h02
